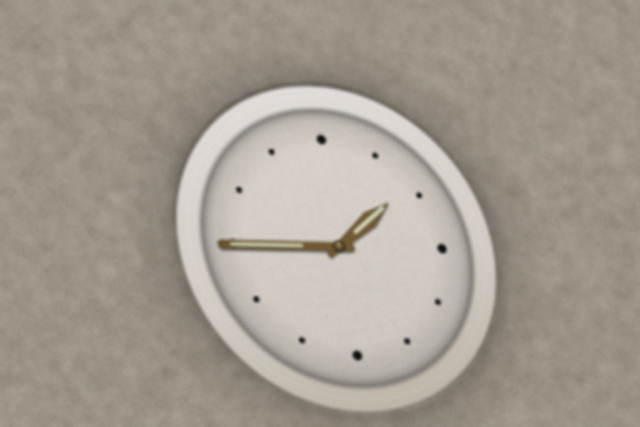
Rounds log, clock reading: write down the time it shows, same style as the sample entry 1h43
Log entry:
1h45
